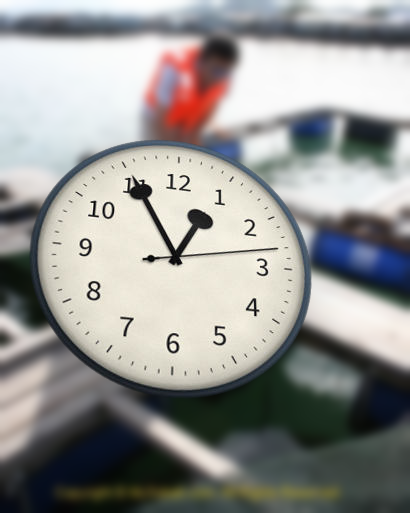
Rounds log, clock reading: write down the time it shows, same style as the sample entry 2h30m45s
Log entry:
12h55m13s
